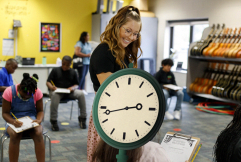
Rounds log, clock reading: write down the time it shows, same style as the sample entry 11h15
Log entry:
2h43
